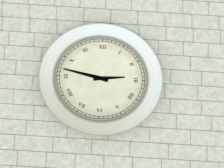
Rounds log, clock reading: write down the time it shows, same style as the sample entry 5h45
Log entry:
2h47
